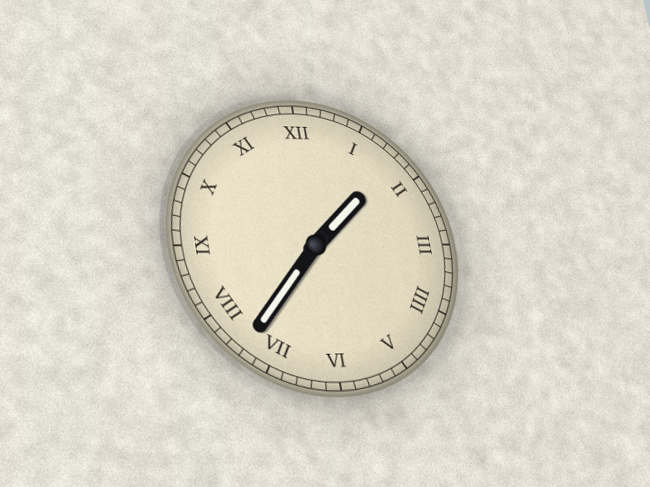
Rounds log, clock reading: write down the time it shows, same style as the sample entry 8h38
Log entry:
1h37
